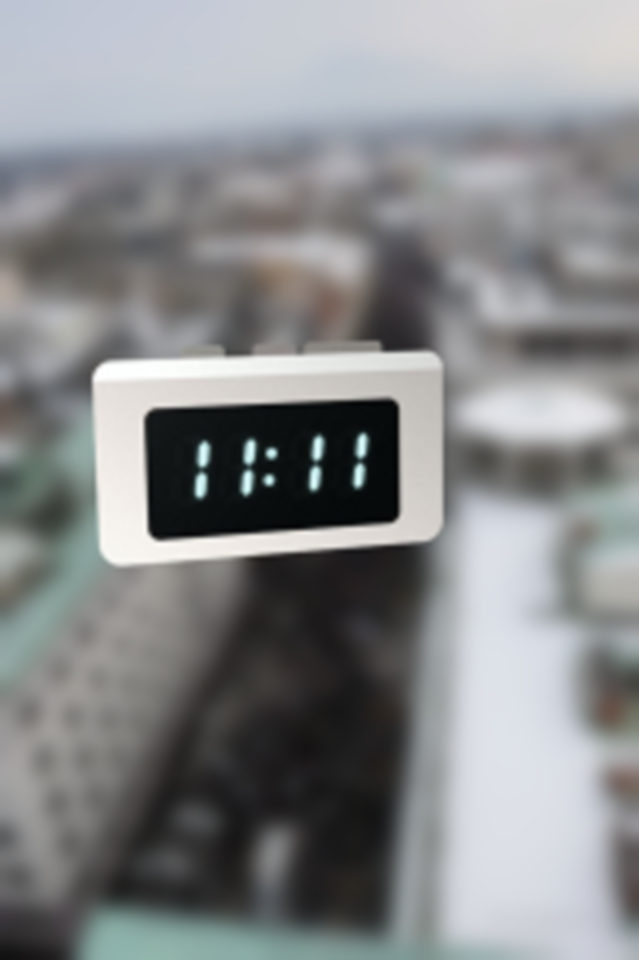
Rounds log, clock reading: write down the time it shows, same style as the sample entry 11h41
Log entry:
11h11
